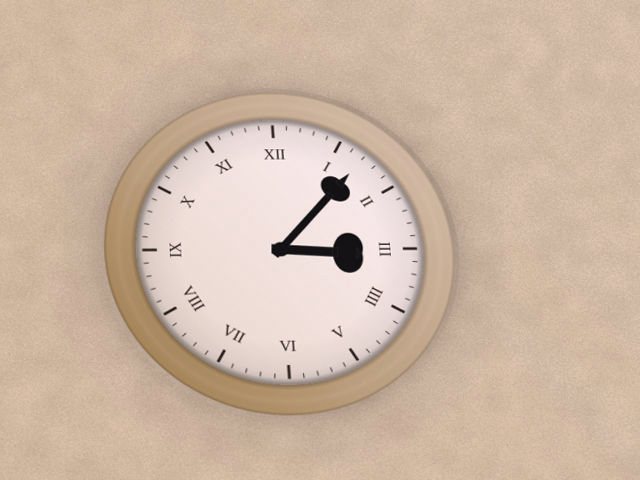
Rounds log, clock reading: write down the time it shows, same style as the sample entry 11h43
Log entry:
3h07
